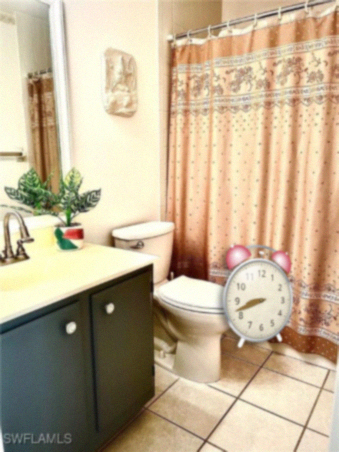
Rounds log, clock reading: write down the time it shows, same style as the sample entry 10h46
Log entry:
8h42
